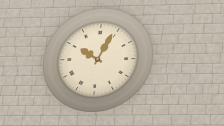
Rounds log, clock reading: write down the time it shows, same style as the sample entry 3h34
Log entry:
10h04
